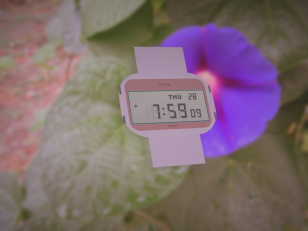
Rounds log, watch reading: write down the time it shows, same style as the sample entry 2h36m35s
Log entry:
7h59m09s
